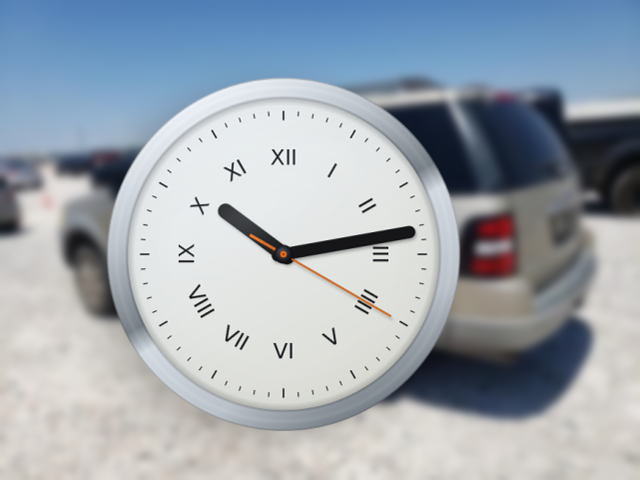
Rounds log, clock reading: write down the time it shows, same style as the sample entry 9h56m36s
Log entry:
10h13m20s
